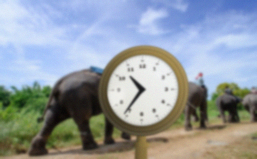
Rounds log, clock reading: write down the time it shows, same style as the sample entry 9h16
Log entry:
10h36
